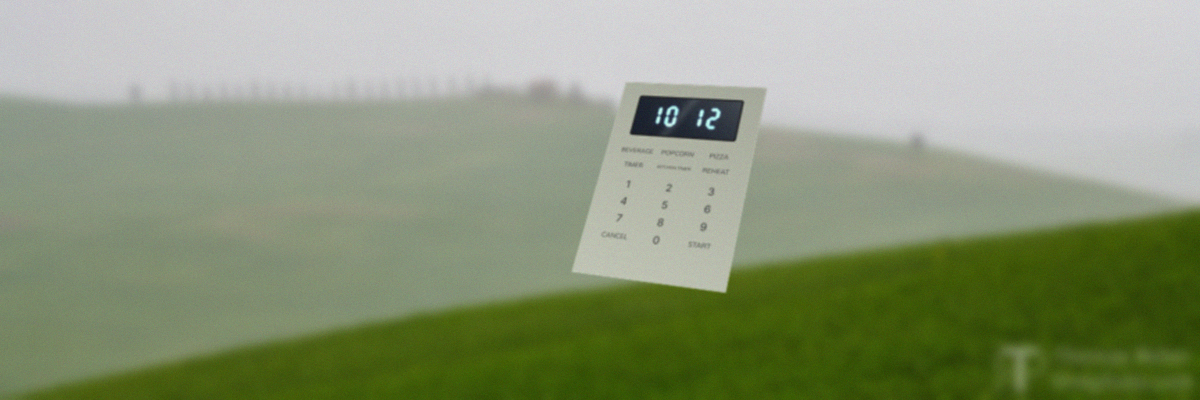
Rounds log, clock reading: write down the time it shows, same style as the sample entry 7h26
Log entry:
10h12
